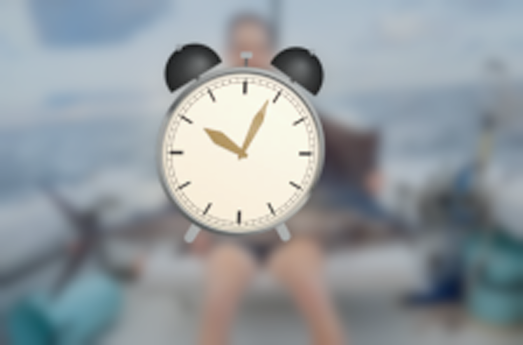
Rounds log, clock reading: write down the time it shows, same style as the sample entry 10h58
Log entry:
10h04
